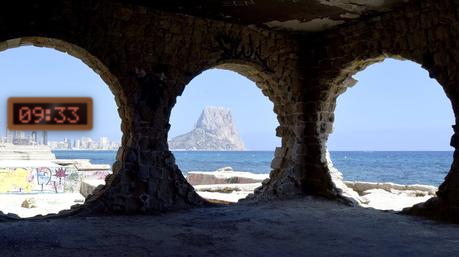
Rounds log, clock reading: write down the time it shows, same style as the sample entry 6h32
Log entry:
9h33
